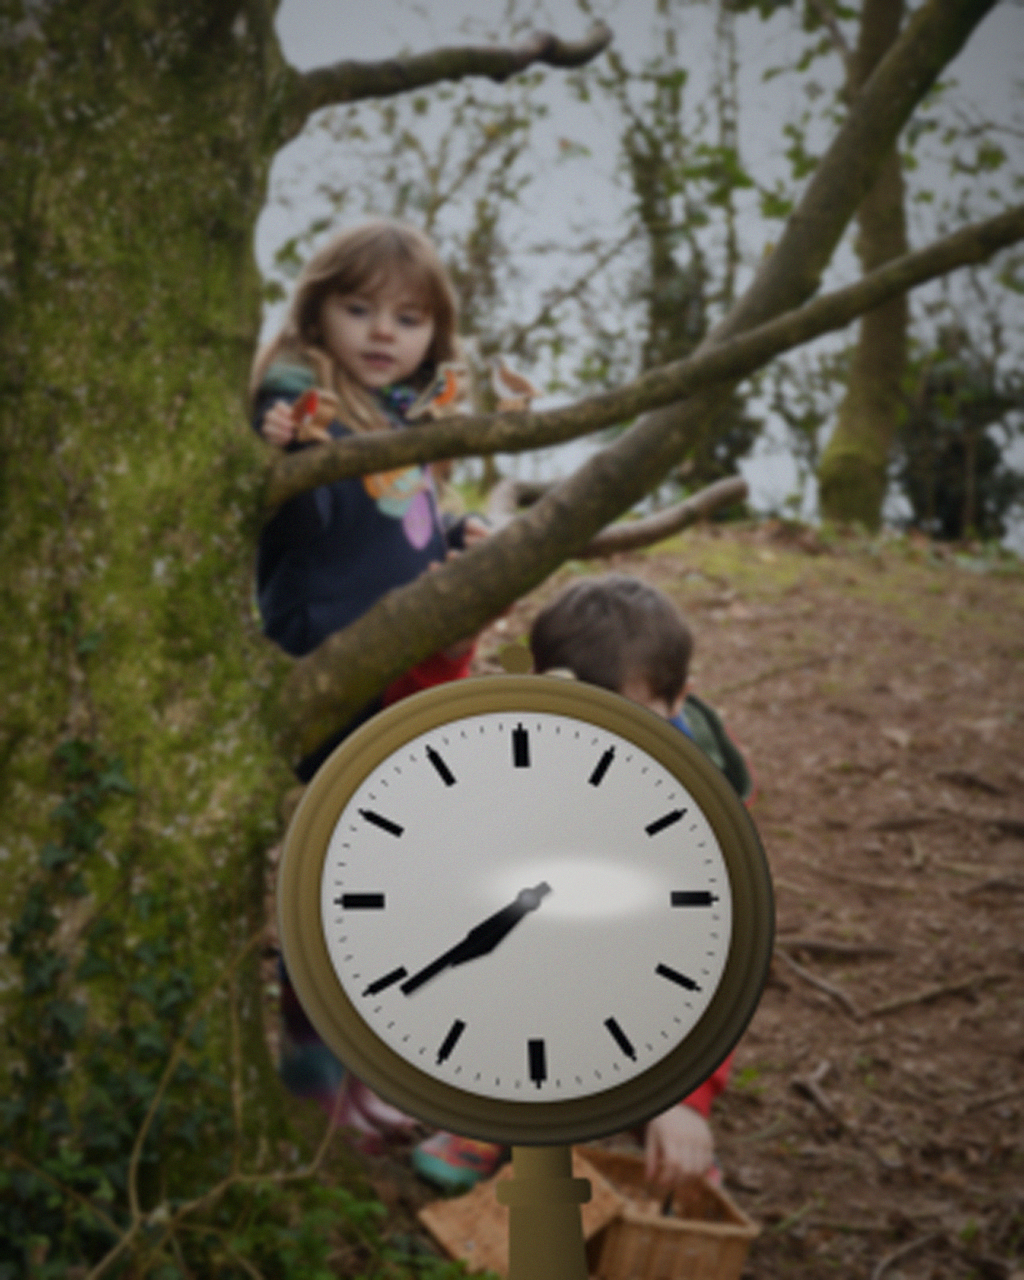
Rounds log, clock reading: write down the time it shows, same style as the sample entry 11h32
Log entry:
7h39
